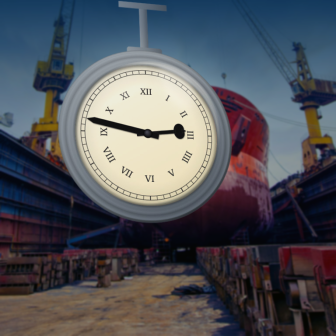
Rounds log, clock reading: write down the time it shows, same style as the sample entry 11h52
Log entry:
2h47
